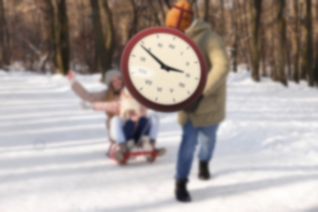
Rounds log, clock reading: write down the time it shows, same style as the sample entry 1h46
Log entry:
2h49
